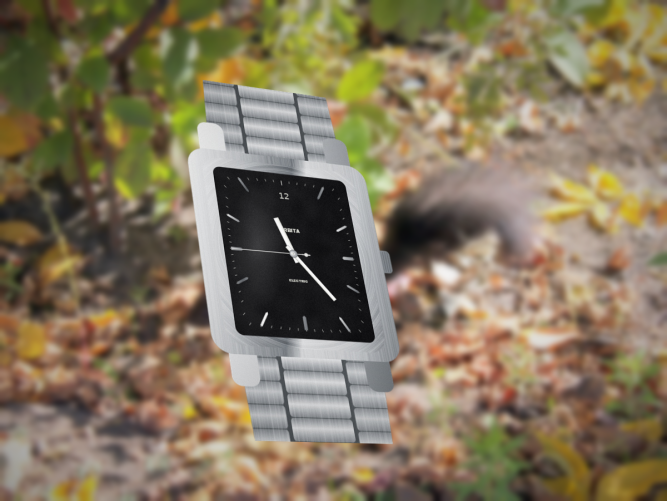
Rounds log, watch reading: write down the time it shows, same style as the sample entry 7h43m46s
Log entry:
11h23m45s
